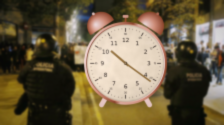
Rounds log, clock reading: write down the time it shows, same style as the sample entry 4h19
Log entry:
10h21
